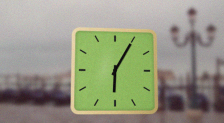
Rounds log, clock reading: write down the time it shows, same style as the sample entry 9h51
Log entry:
6h05
